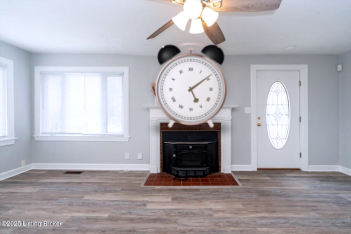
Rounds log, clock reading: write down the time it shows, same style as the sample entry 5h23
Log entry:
5h09
